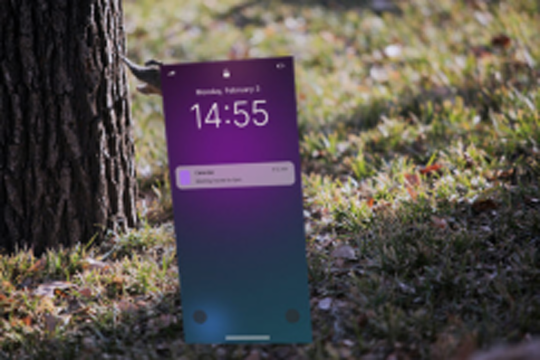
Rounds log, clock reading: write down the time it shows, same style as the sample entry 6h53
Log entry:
14h55
